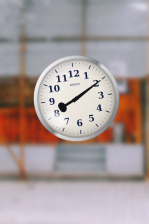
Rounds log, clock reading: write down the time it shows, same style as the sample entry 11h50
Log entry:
8h10
